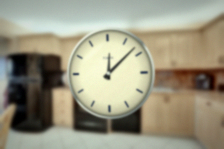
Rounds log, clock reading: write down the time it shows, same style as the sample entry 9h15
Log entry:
12h08
